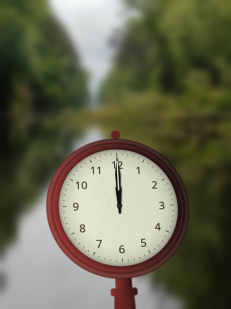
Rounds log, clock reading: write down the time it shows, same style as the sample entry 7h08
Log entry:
12h00
